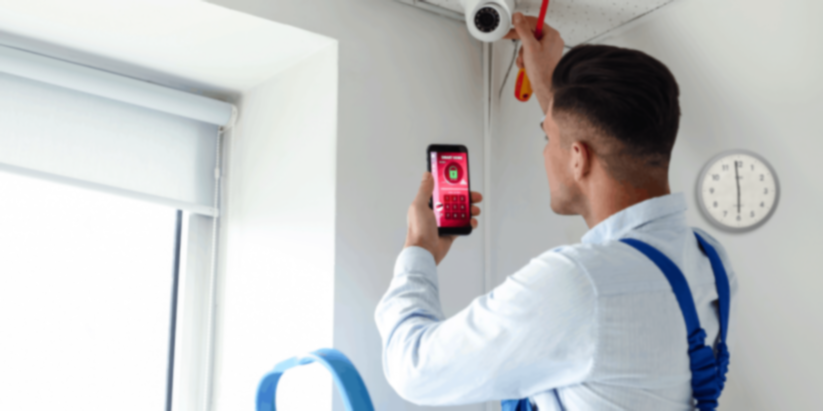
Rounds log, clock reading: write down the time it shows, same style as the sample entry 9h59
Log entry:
5h59
